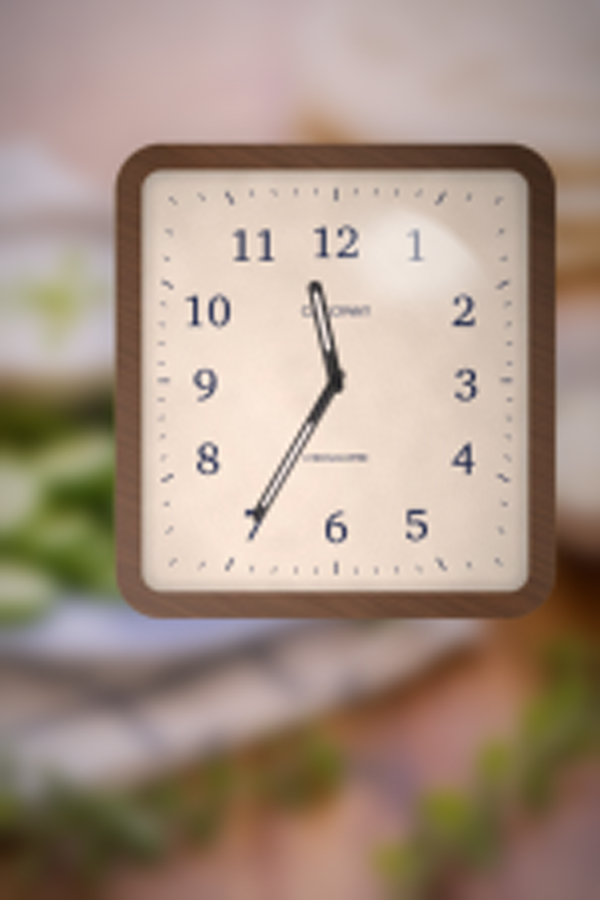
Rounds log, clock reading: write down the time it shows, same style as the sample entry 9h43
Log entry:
11h35
